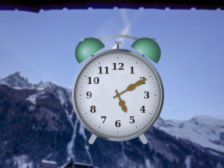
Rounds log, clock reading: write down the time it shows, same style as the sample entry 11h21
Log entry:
5h10
